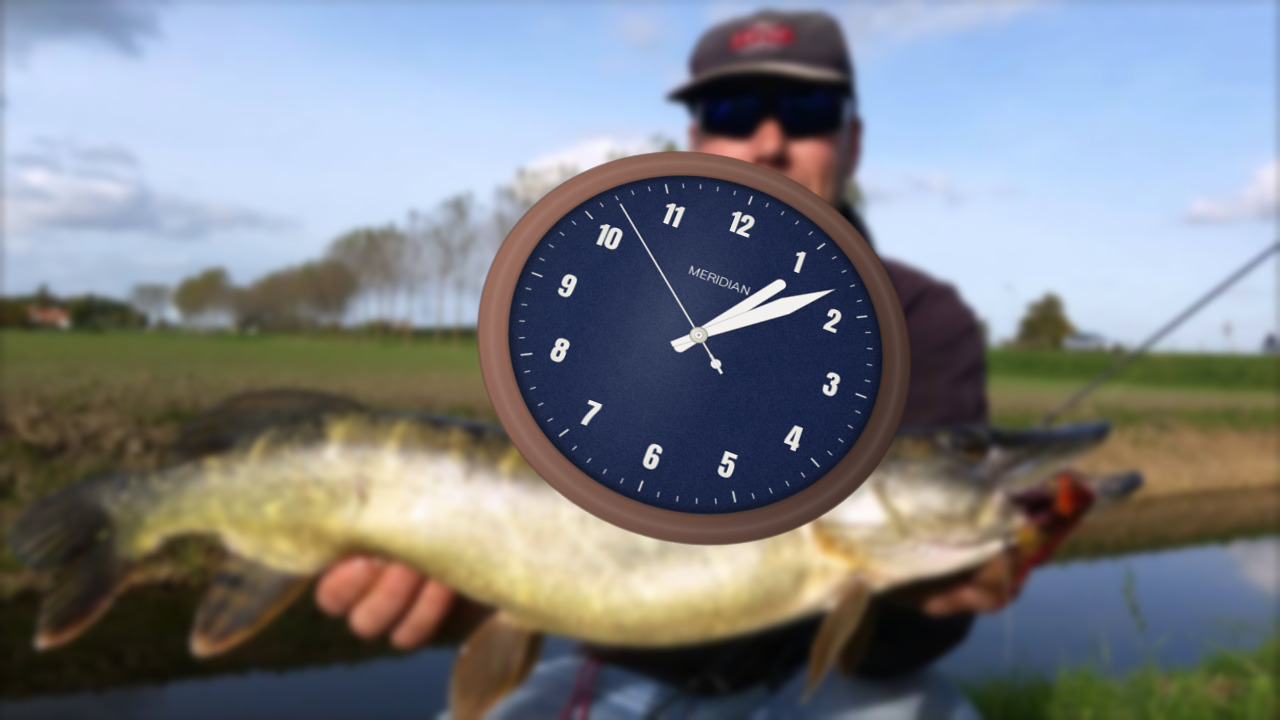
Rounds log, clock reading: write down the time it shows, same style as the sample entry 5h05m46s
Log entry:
1h07m52s
